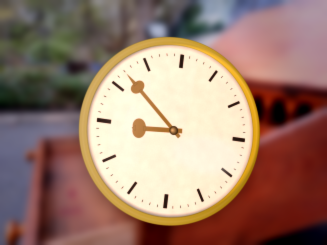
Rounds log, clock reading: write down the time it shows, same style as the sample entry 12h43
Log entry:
8h52
